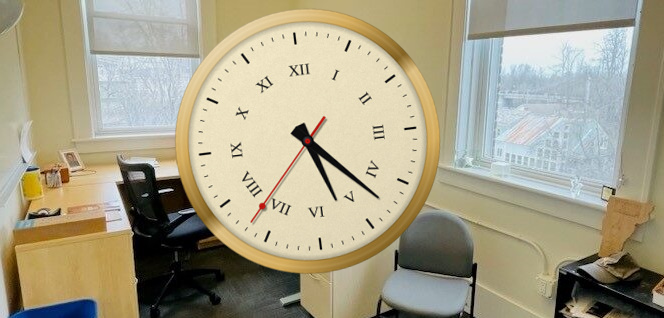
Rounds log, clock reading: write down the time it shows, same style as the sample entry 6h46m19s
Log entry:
5h22m37s
